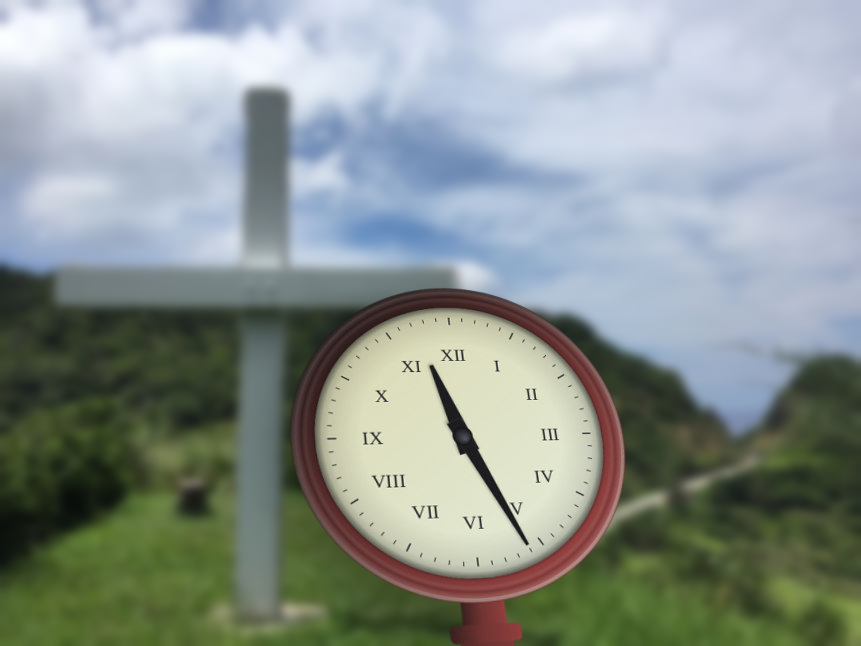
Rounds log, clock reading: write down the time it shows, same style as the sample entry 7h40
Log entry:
11h26
